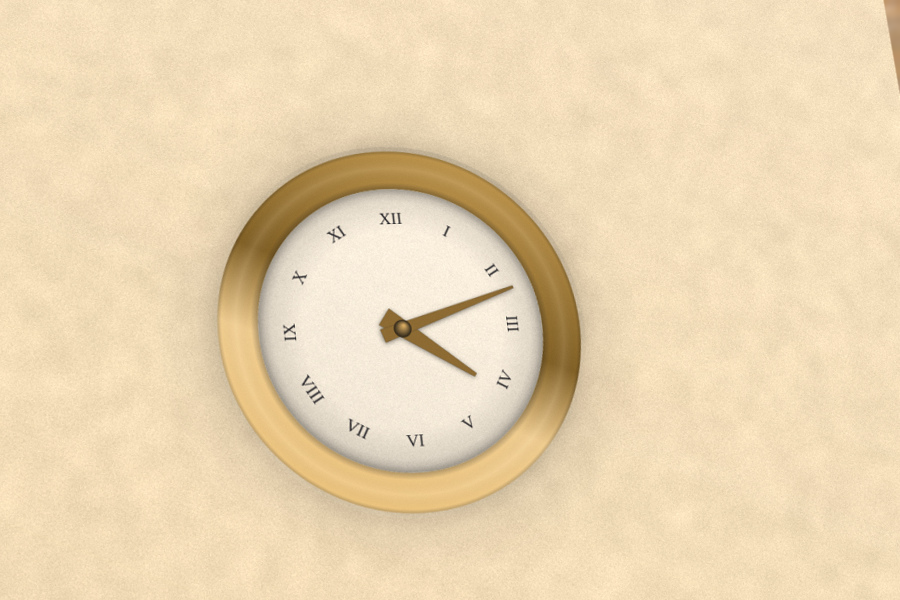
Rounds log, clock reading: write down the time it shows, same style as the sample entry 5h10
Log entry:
4h12
